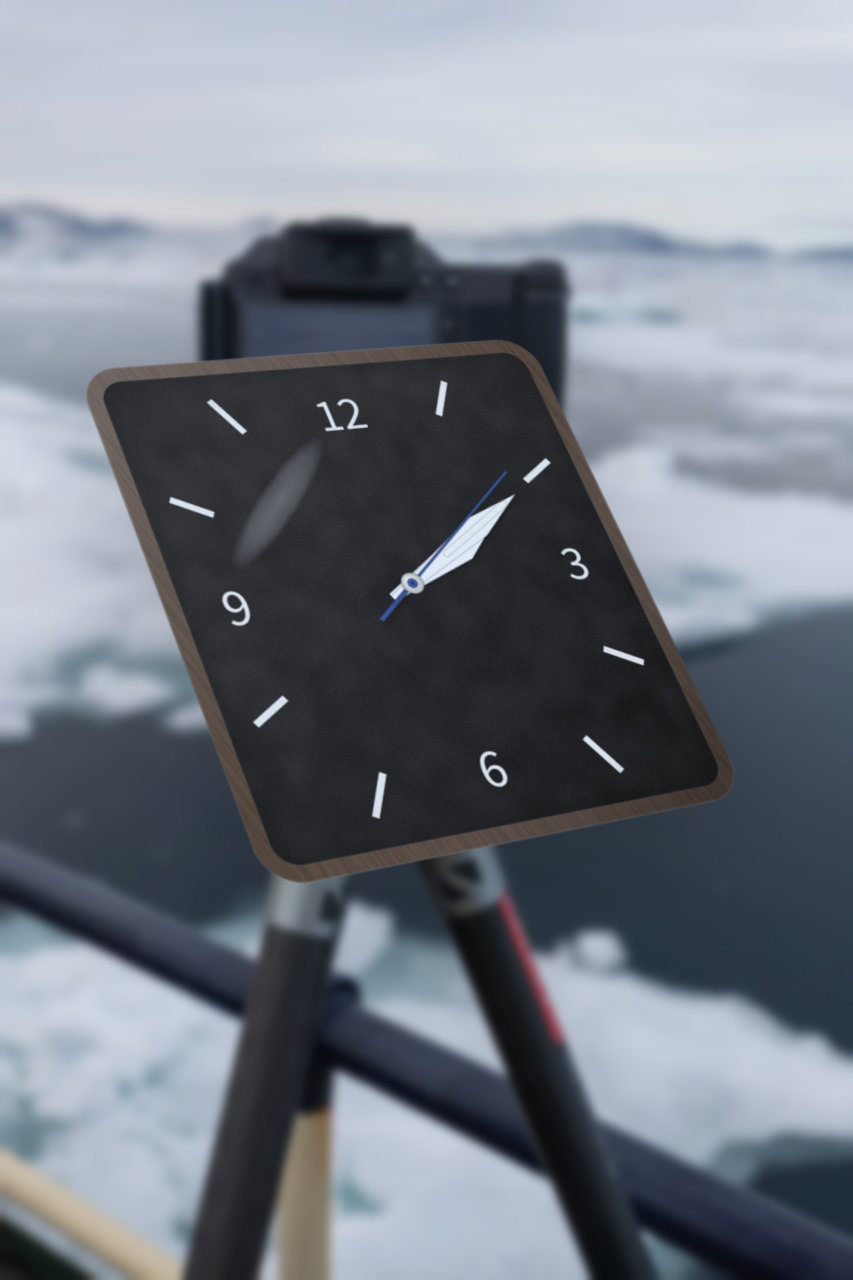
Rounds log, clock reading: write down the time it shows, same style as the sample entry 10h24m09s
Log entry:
2h10m09s
